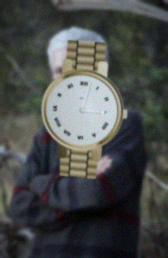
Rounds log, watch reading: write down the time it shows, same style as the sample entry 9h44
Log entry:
3h02
